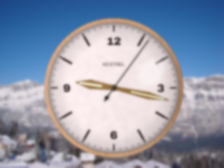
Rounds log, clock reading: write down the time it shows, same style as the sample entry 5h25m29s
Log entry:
9h17m06s
